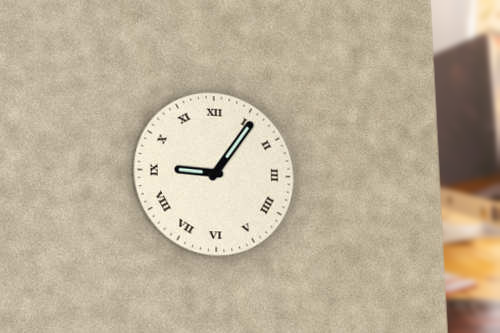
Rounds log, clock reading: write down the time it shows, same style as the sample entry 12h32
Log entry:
9h06
